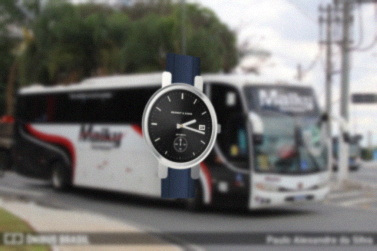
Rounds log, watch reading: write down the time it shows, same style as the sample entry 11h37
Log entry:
2h17
